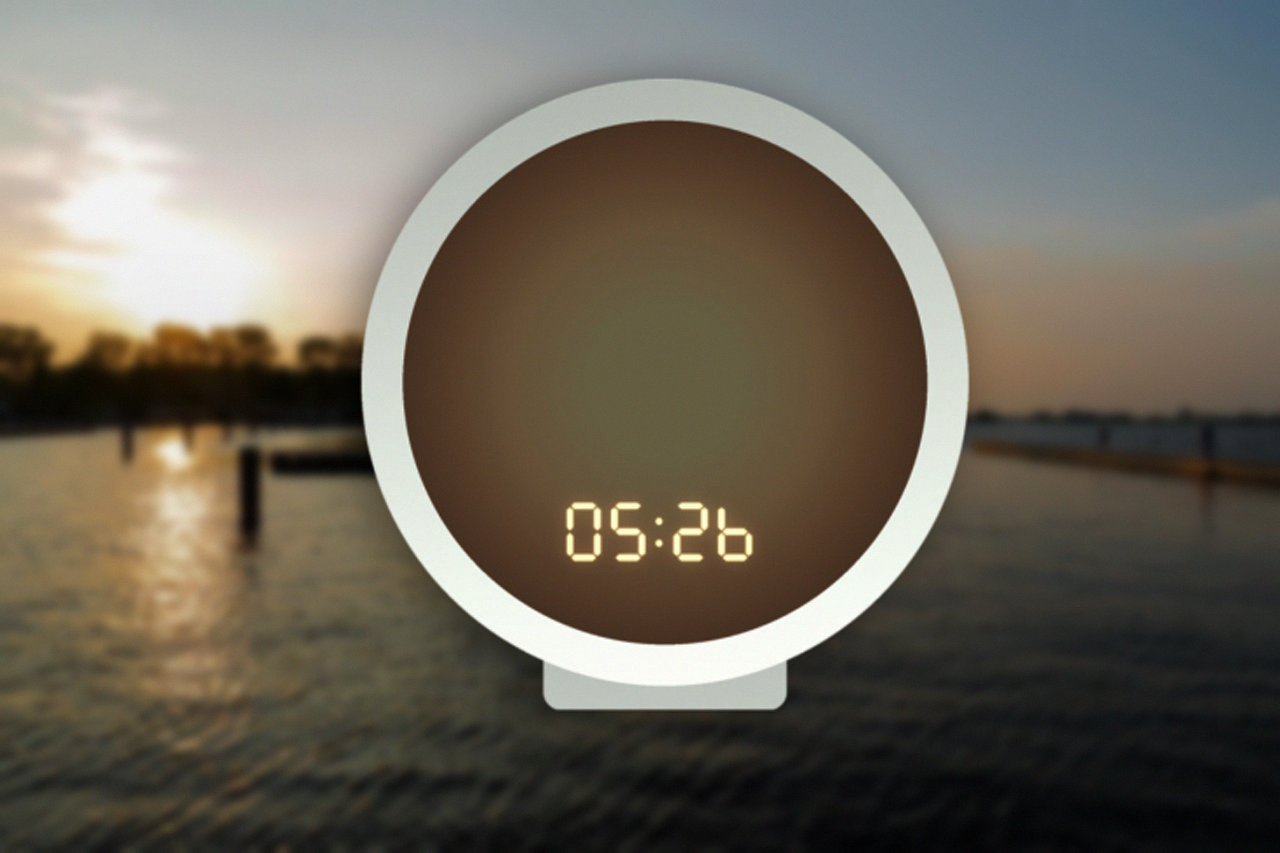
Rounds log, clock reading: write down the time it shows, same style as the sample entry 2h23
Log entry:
5h26
